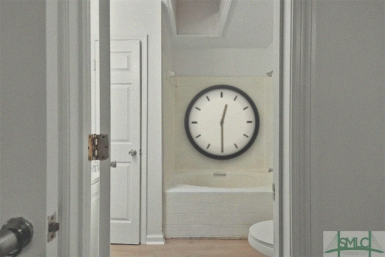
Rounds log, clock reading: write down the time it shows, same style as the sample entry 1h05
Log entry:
12h30
